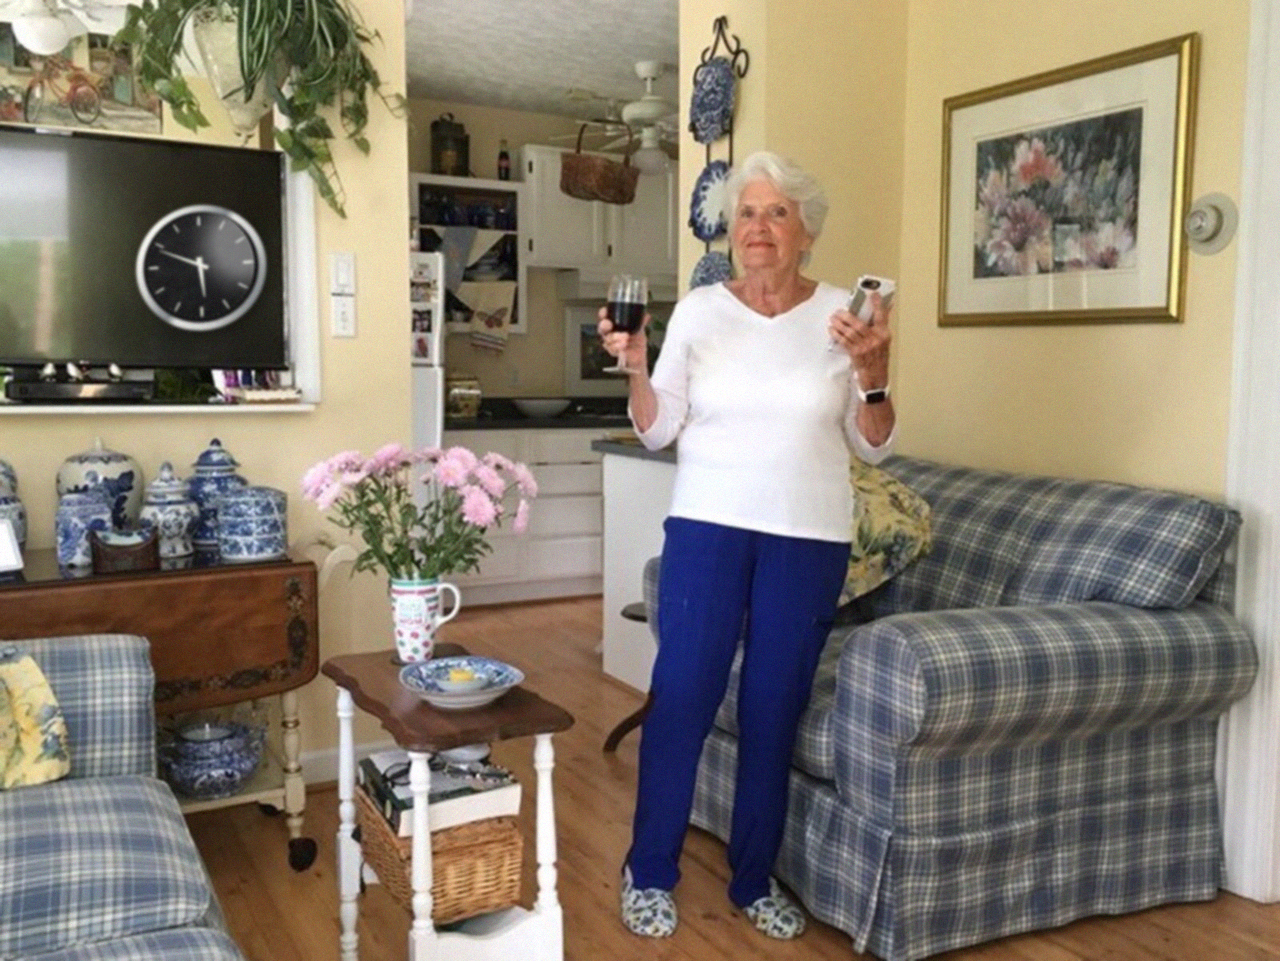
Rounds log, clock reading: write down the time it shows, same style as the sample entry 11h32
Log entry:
5h49
